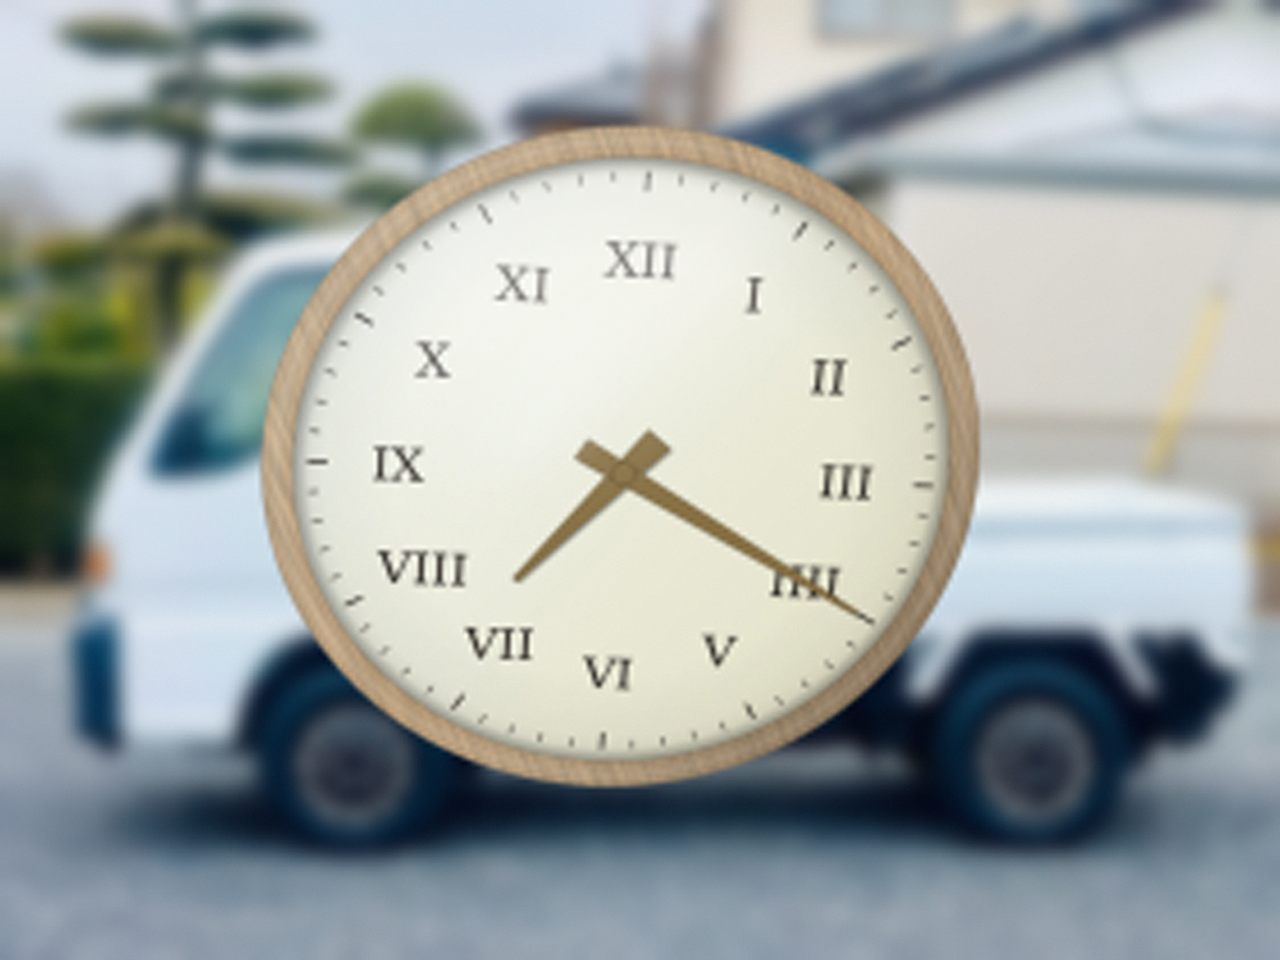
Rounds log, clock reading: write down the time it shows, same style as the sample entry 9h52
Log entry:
7h20
